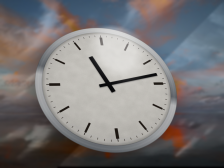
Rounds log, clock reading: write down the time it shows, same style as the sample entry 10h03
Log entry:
11h13
